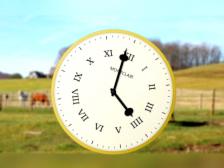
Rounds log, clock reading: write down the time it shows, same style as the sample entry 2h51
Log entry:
3h59
